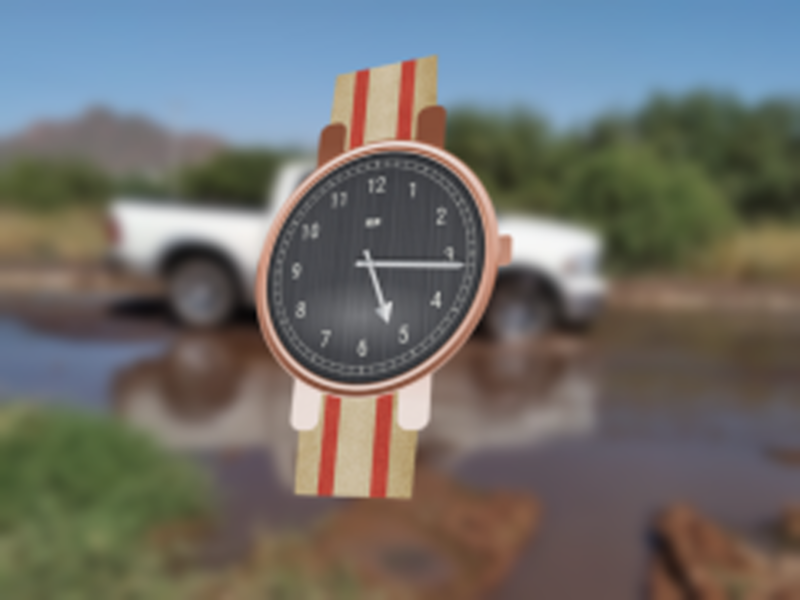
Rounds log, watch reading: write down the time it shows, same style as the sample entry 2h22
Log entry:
5h16
